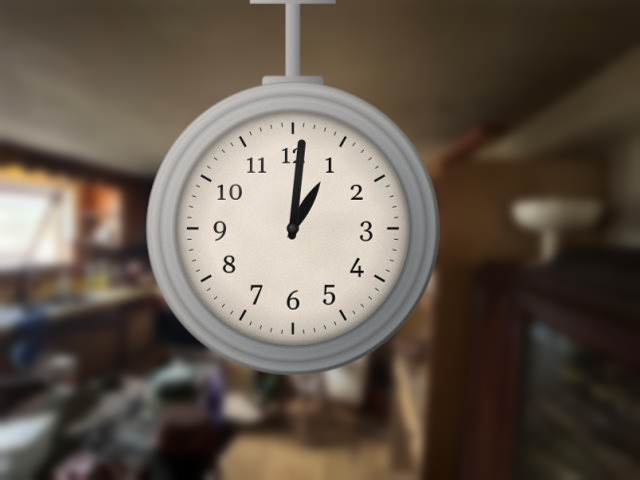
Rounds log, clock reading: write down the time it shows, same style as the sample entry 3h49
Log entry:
1h01
